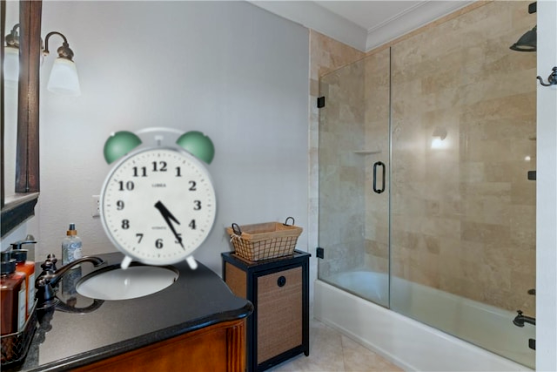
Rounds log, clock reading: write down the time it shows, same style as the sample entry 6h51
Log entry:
4h25
